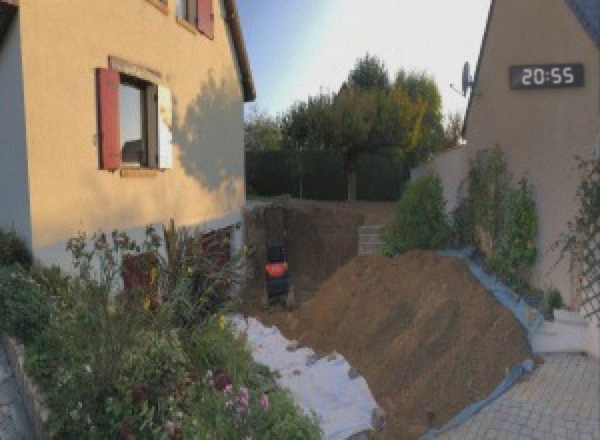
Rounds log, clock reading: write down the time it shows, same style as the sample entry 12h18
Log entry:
20h55
